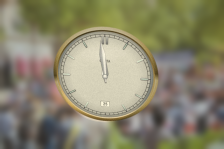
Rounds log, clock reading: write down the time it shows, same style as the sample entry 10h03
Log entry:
11h59
